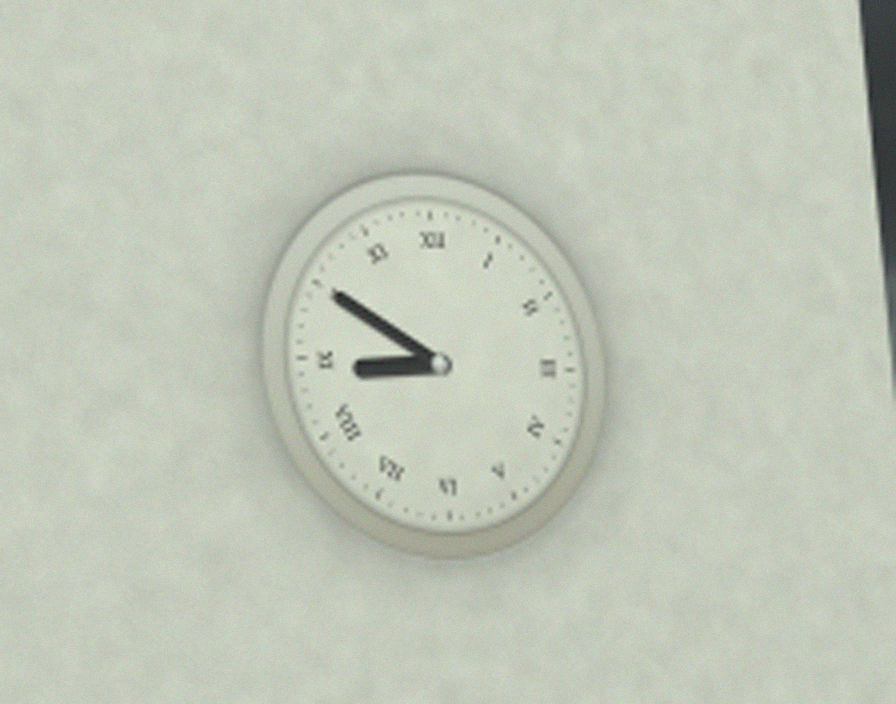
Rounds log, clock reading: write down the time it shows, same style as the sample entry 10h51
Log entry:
8h50
